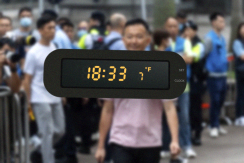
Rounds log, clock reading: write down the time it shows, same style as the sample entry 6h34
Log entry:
18h33
